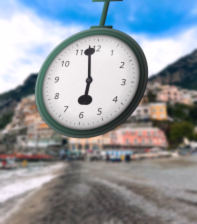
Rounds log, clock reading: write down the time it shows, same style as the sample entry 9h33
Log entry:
5h58
